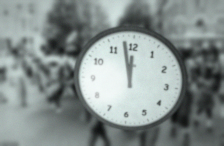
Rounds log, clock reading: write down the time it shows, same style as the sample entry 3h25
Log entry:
11h58
